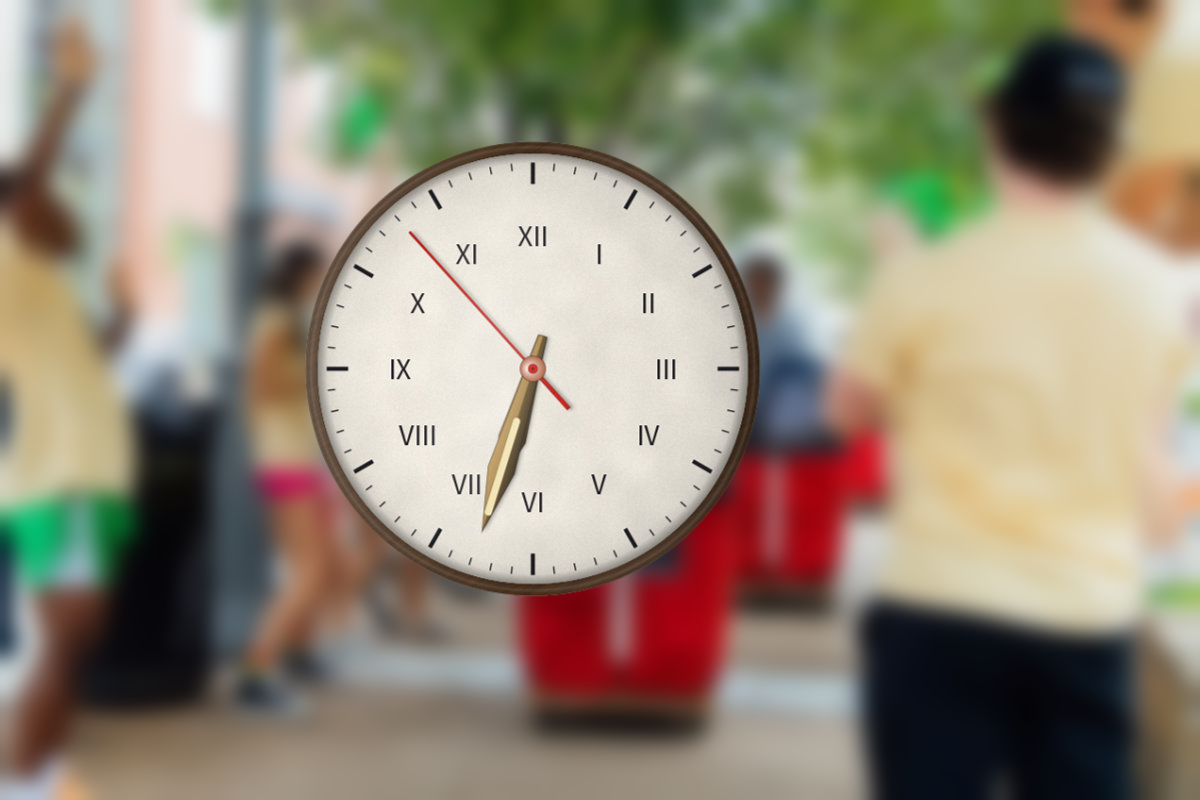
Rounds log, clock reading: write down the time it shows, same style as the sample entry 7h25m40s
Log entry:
6h32m53s
